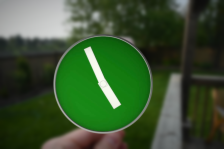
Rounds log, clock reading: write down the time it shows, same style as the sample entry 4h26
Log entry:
4h56
